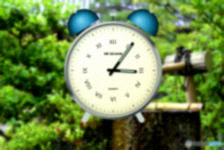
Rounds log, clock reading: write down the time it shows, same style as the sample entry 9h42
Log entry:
3h06
